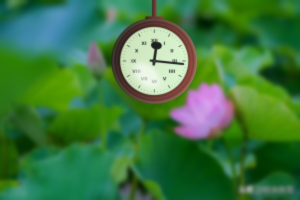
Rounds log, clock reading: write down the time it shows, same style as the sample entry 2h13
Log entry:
12h16
